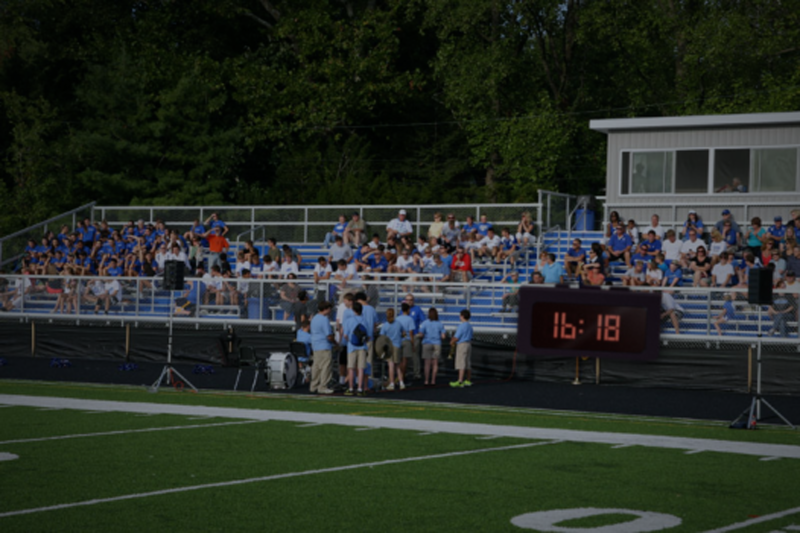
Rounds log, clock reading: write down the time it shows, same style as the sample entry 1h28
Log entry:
16h18
